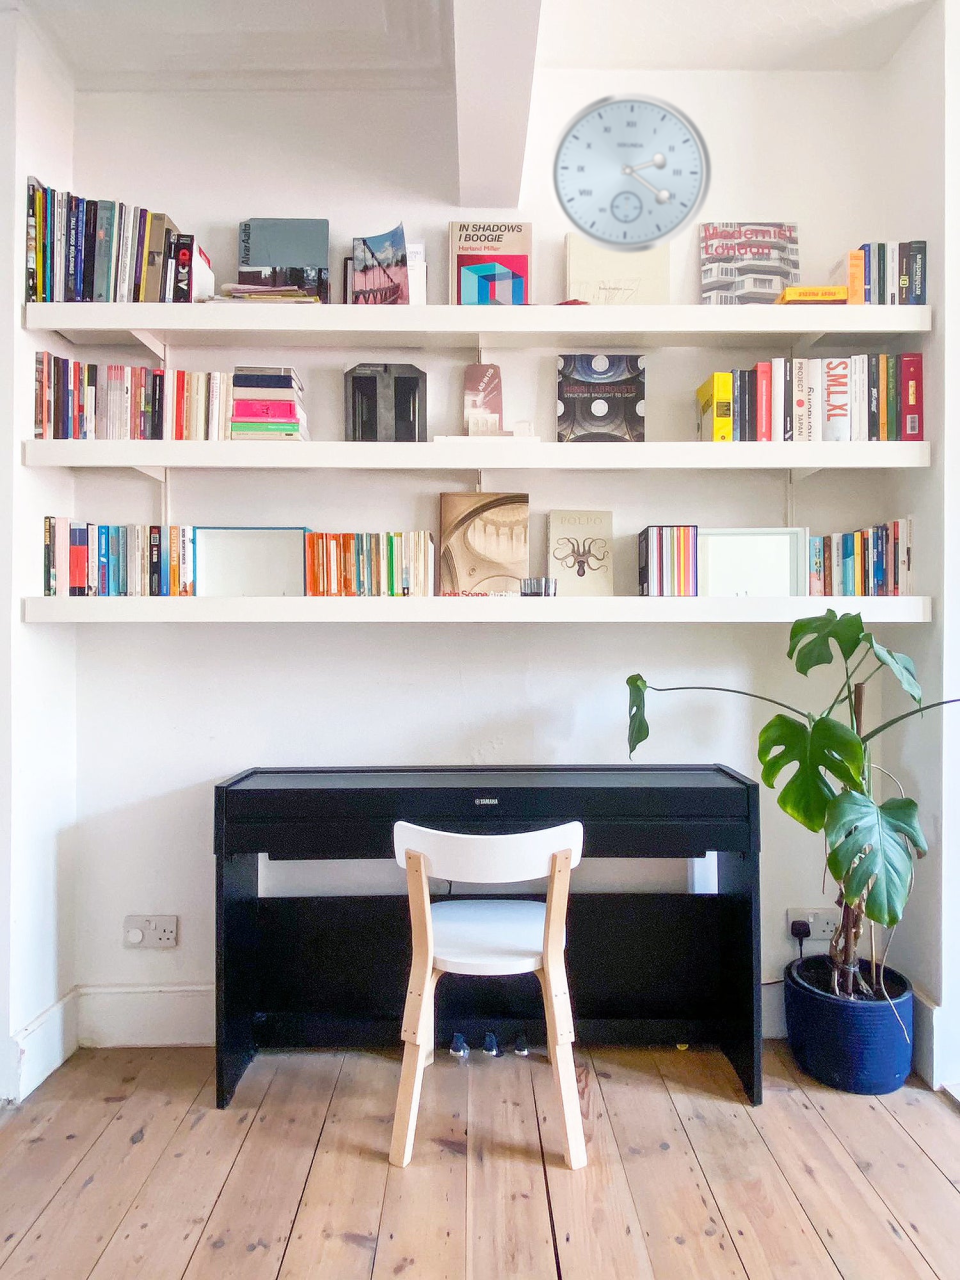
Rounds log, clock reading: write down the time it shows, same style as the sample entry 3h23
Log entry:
2h21
